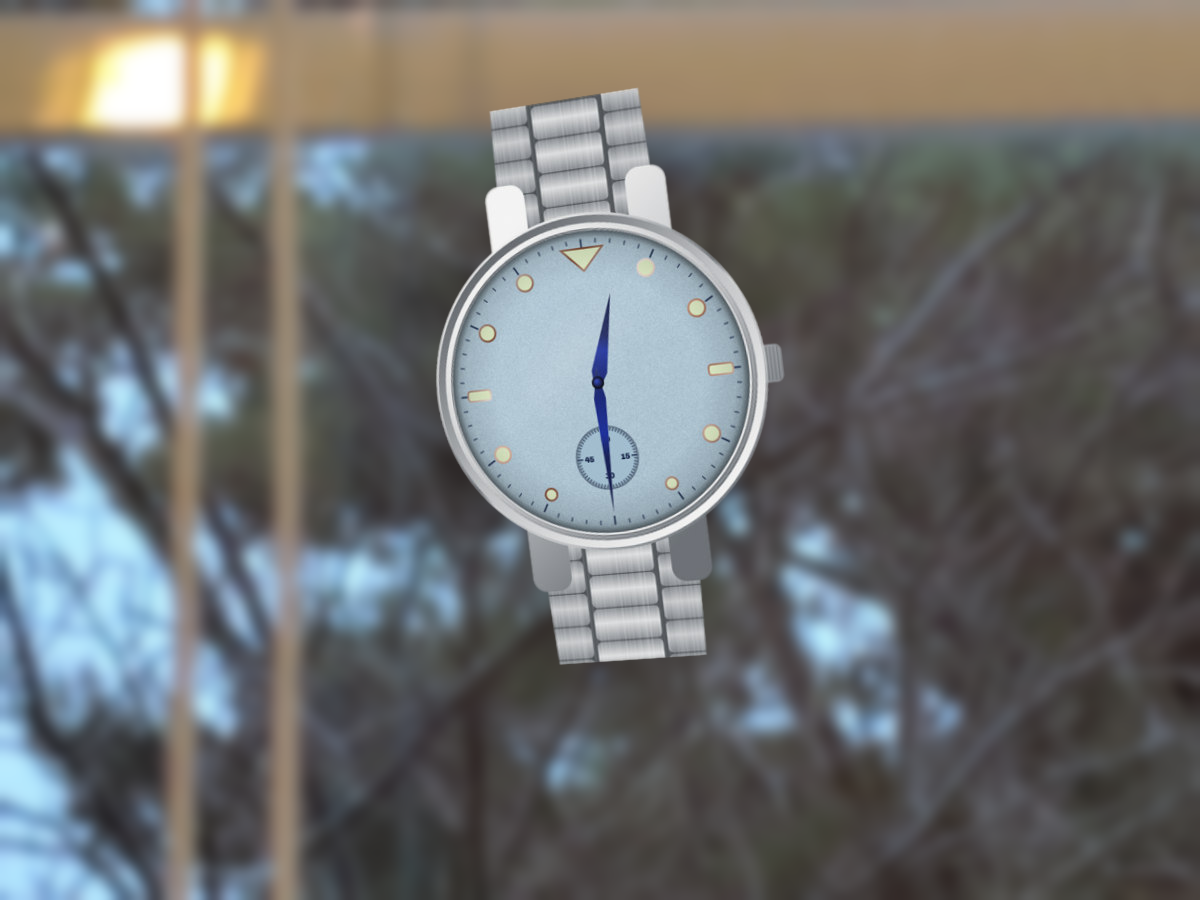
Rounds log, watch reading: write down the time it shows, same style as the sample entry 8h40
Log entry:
12h30
